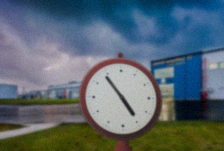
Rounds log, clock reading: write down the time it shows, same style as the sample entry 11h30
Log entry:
4h54
